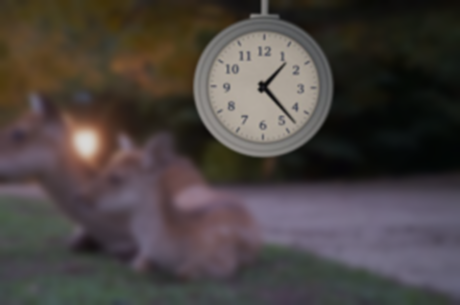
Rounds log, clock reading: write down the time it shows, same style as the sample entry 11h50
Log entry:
1h23
